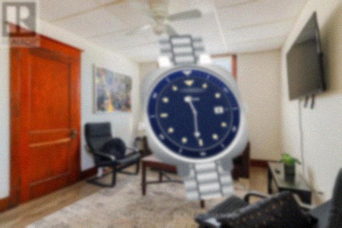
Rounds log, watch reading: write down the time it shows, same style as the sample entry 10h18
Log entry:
11h31
